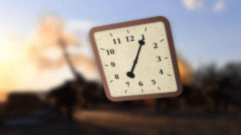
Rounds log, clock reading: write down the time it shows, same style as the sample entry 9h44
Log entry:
7h05
